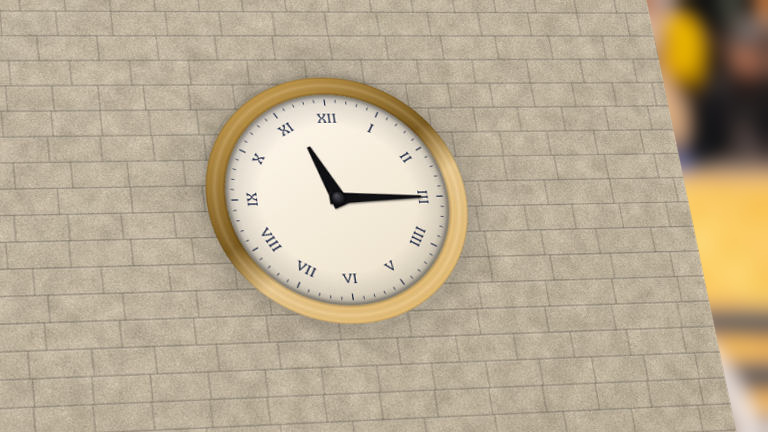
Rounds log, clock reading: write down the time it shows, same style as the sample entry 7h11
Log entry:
11h15
